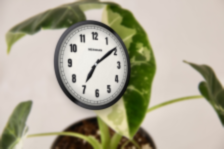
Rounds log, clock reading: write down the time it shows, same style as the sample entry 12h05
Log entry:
7h09
